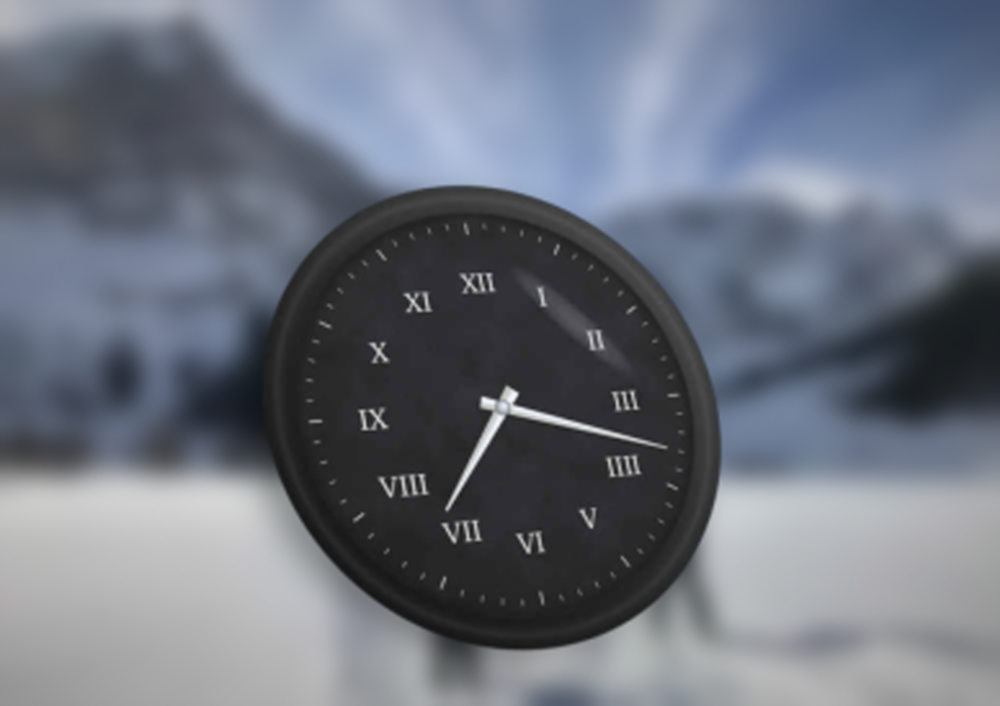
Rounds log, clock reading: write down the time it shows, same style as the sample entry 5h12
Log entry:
7h18
